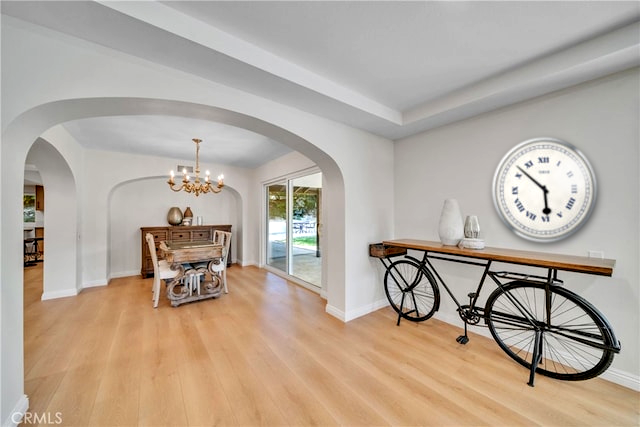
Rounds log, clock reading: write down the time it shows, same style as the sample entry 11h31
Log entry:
5h52
